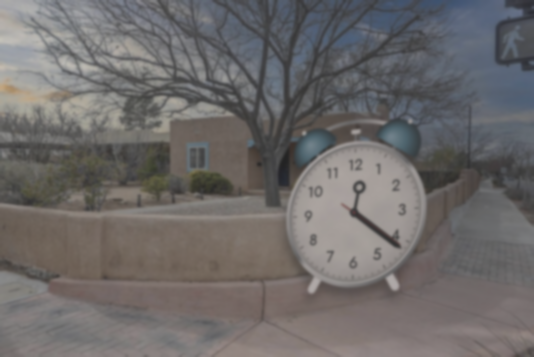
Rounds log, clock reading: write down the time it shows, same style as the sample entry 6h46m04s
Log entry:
12h21m21s
